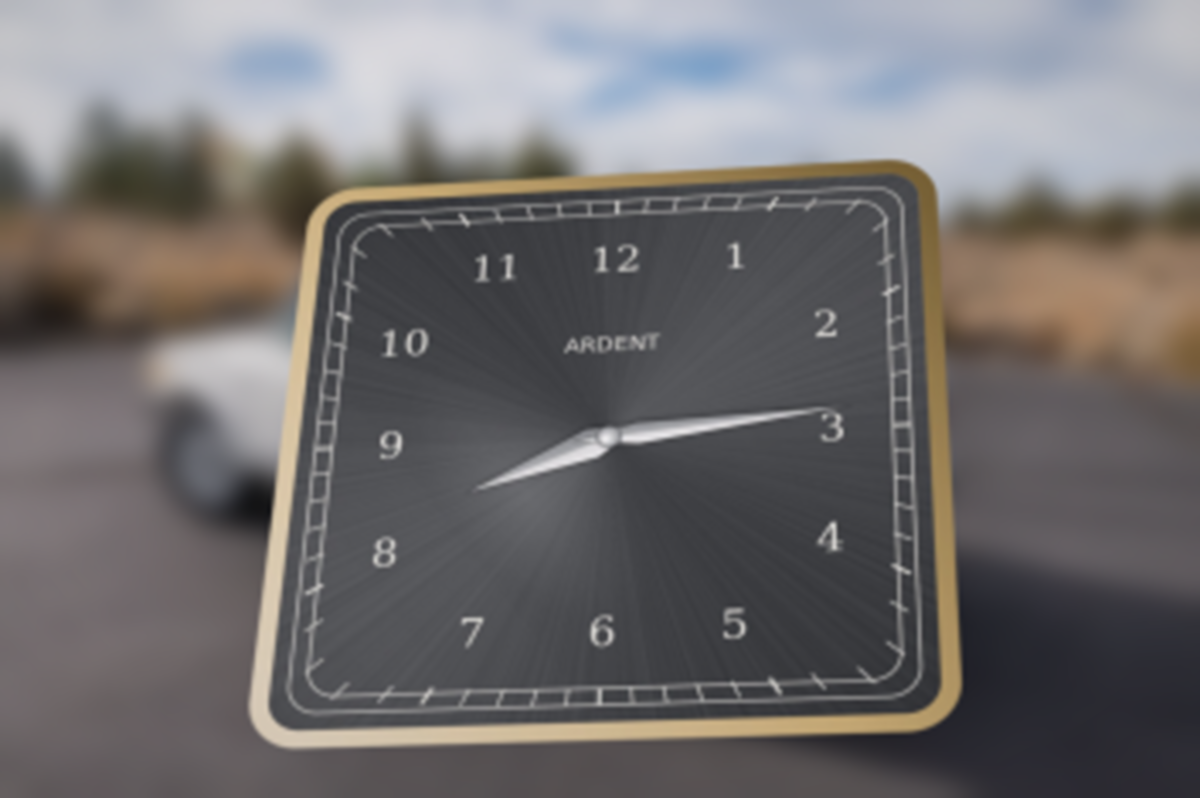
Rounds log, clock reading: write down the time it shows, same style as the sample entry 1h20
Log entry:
8h14
